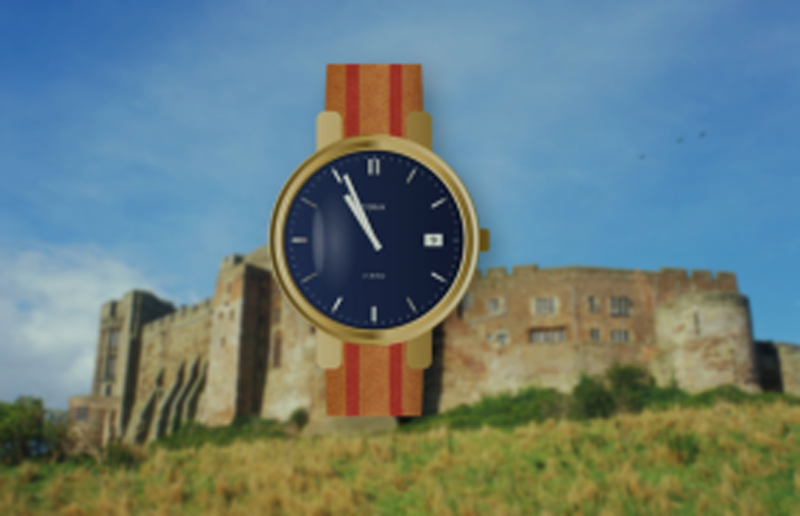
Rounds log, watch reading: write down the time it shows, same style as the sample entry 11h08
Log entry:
10h56
